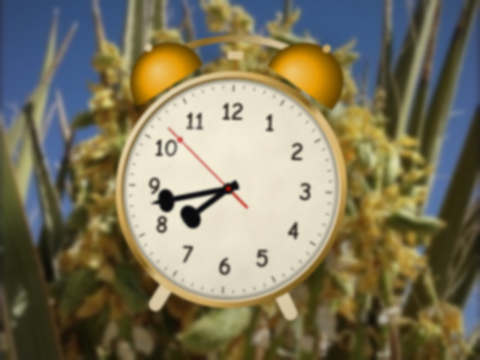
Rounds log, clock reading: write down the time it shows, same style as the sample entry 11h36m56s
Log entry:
7h42m52s
